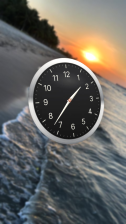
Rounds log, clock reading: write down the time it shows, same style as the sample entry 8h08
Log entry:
1h37
